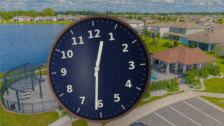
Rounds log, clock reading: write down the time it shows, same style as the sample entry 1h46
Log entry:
12h31
